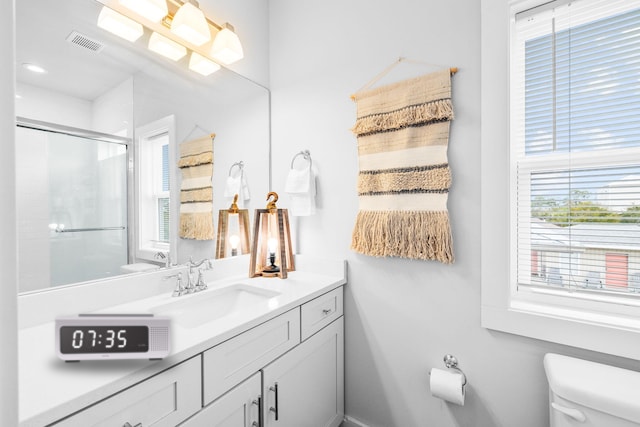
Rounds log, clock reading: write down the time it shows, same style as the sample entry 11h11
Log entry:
7h35
